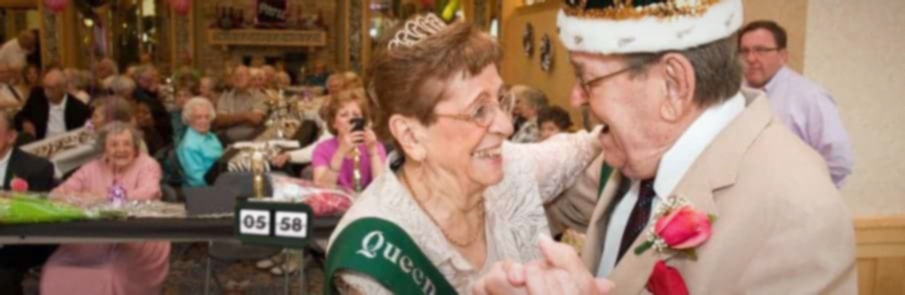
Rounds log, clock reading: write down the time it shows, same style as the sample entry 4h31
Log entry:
5h58
